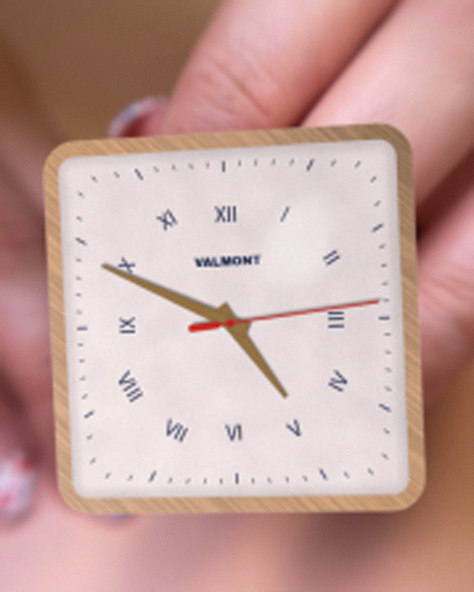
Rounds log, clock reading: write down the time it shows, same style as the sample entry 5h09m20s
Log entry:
4h49m14s
